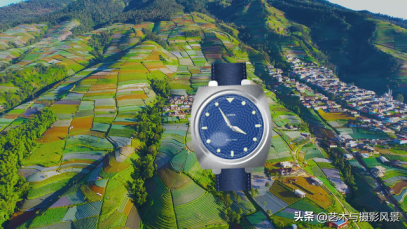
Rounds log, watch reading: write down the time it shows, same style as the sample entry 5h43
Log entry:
3h55
